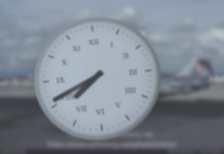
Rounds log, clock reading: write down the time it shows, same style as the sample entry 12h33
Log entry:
7h41
